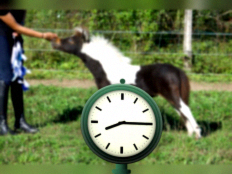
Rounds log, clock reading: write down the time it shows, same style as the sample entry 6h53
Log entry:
8h15
